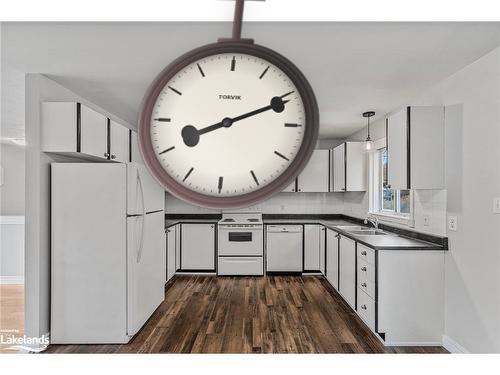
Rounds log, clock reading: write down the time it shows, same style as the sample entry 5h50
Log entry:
8h11
